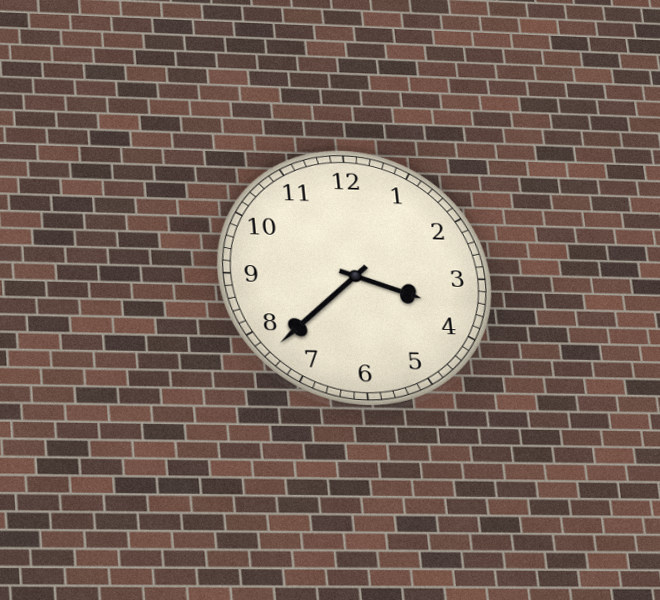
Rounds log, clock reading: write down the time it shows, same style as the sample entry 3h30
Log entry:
3h38
